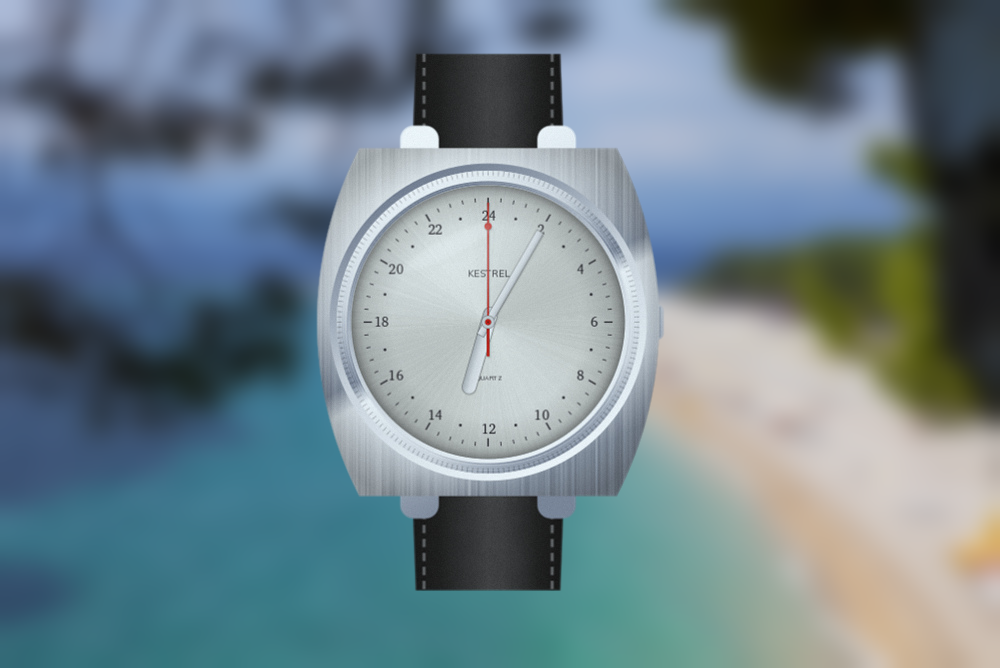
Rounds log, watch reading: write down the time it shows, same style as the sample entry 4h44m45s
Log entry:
13h05m00s
